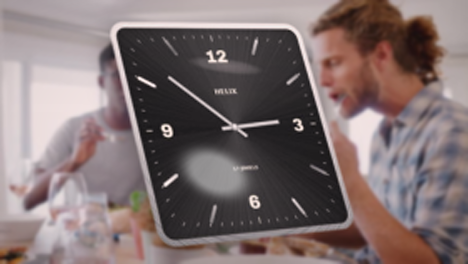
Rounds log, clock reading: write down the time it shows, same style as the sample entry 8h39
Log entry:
2h52
